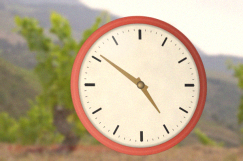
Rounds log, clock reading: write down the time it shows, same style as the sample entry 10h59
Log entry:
4h51
